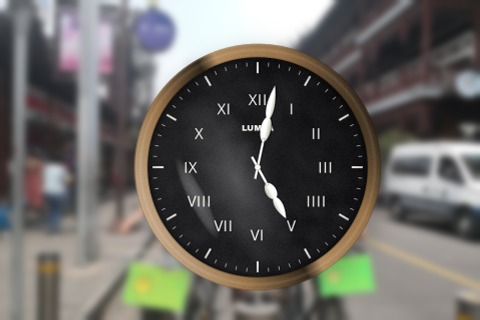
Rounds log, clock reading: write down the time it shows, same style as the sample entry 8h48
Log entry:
5h02
